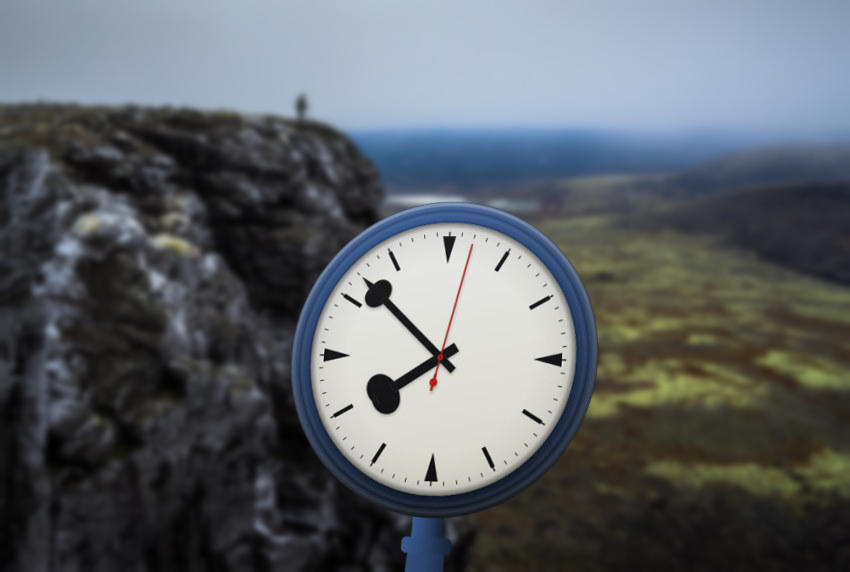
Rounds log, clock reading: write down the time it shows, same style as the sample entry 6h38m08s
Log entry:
7h52m02s
